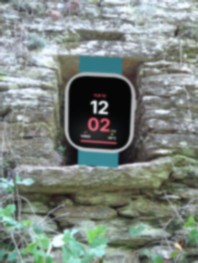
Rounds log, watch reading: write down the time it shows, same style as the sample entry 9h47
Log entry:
12h02
